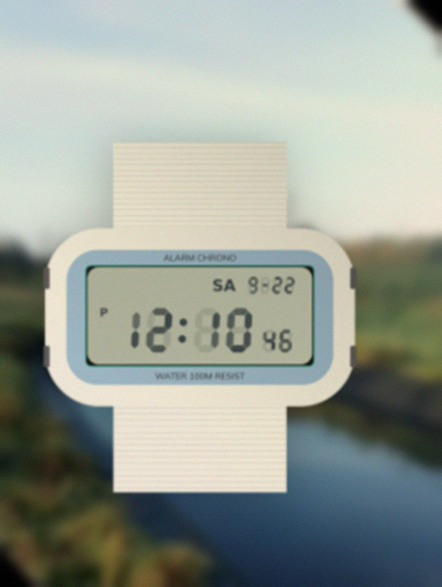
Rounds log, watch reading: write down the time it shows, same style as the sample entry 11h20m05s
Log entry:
12h10m46s
